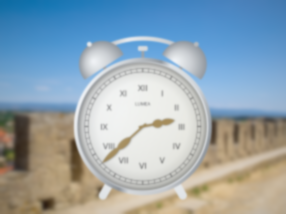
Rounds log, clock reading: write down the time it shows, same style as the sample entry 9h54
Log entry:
2h38
